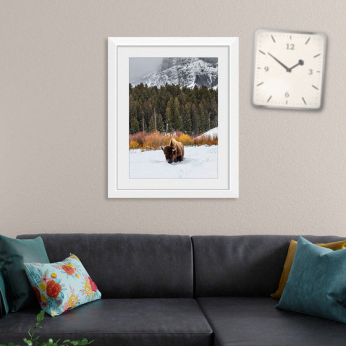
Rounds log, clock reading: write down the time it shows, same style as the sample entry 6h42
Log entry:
1h51
